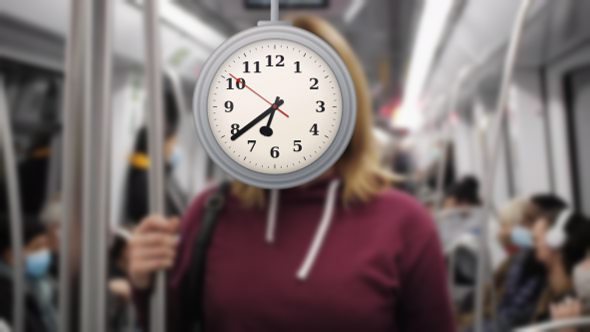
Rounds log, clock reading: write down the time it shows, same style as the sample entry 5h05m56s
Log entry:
6h38m51s
